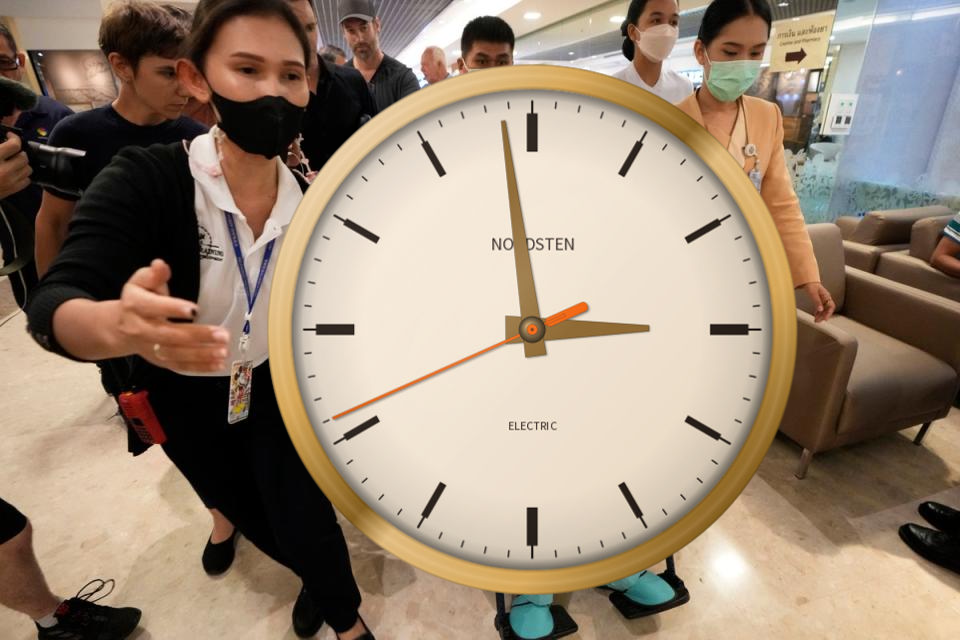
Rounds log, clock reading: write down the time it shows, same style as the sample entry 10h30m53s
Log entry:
2h58m41s
